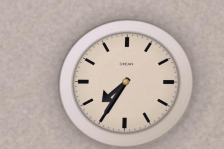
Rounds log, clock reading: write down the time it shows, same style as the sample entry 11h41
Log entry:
7h35
